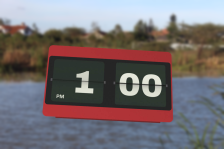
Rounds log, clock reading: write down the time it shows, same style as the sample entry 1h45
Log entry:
1h00
